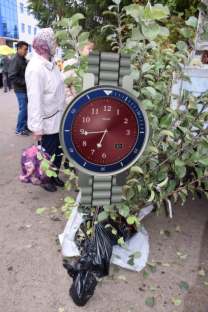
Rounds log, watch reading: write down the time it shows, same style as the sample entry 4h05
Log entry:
6h44
